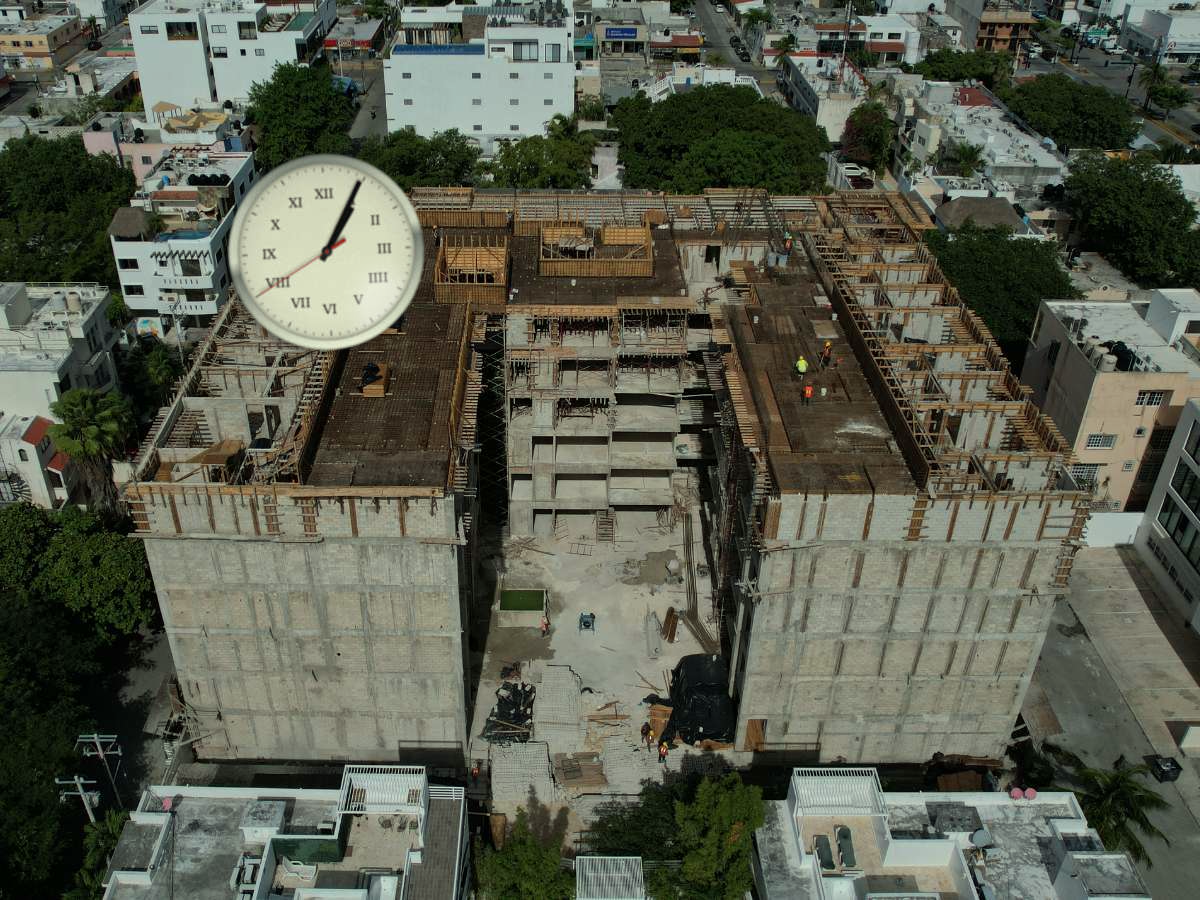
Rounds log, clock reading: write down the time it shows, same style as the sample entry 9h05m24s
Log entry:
1h04m40s
